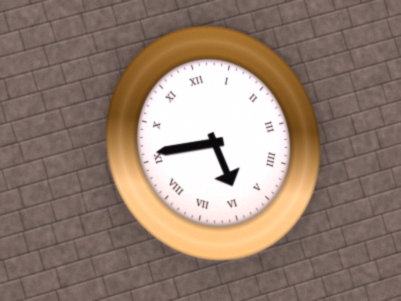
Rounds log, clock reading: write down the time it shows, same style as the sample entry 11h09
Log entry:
5h46
